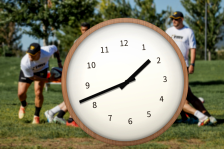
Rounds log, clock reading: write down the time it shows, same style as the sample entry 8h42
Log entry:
1h42
